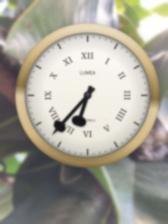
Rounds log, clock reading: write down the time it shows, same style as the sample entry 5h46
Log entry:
6h37
